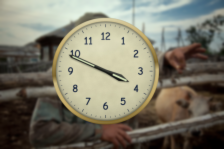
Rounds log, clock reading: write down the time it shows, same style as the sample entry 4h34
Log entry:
3h49
